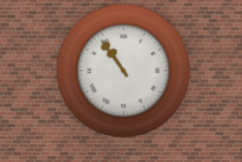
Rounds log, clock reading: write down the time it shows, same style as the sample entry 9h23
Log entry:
10h54
